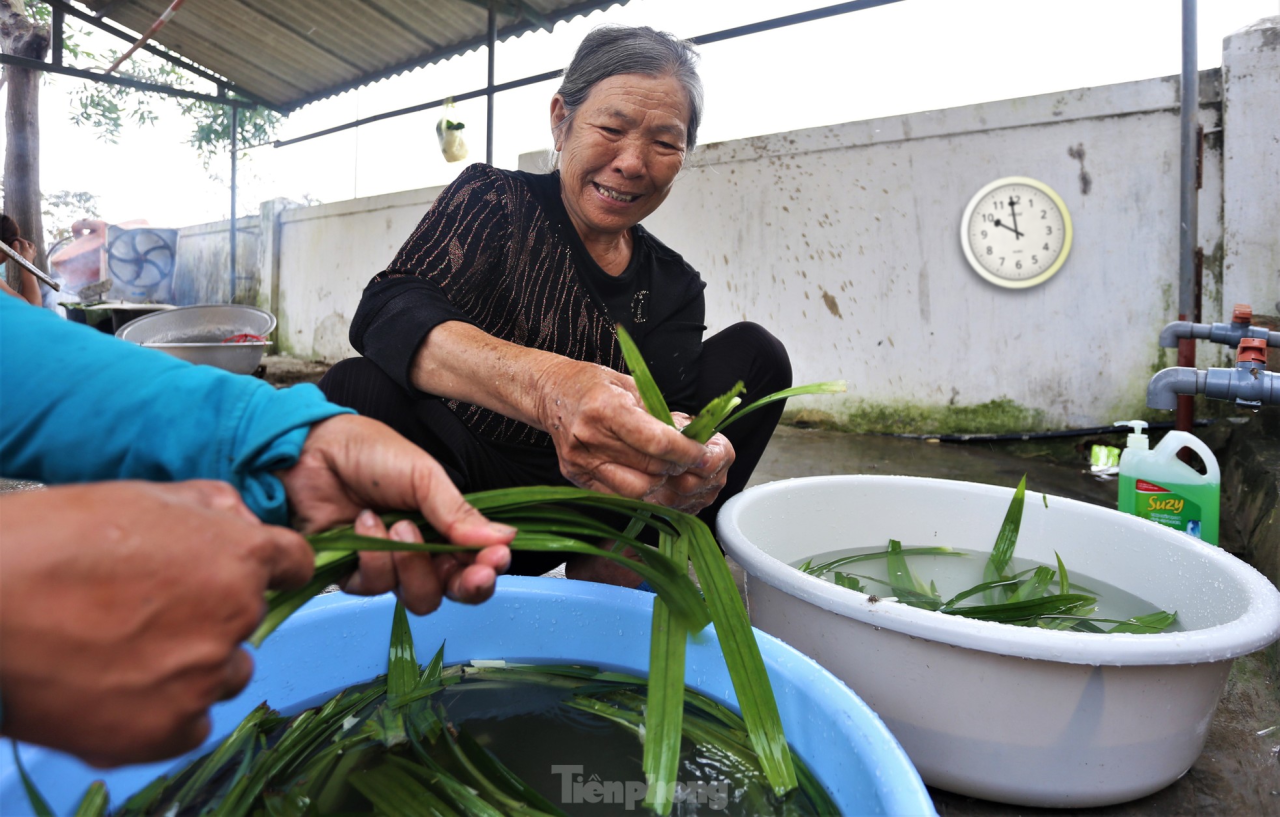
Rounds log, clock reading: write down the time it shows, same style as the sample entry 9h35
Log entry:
9h59
